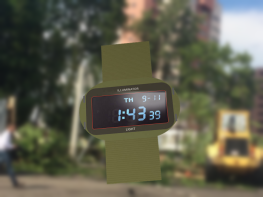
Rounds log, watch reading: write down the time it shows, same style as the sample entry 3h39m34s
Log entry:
1h43m39s
